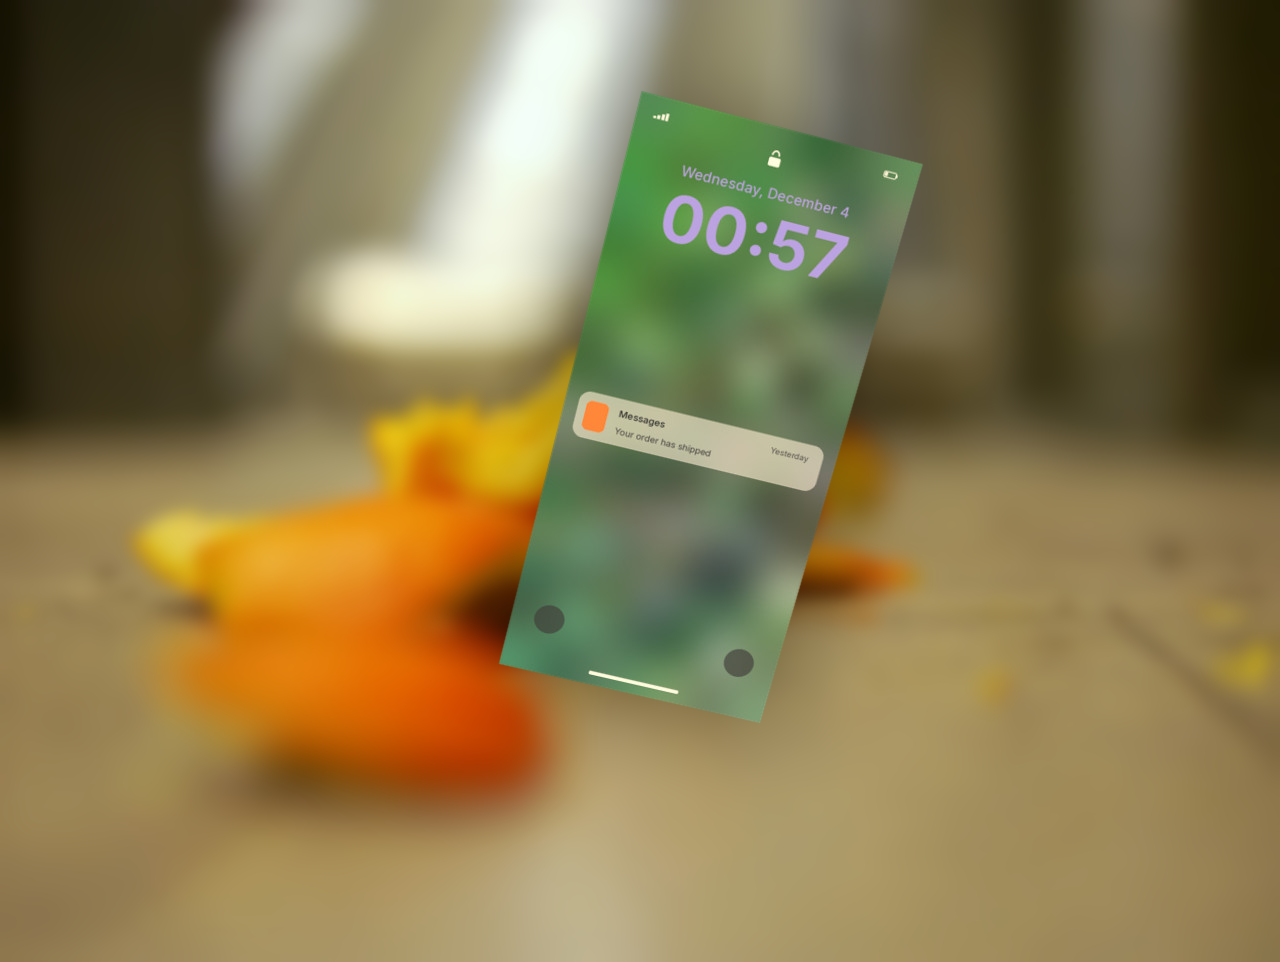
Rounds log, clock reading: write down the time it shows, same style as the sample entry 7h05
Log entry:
0h57
